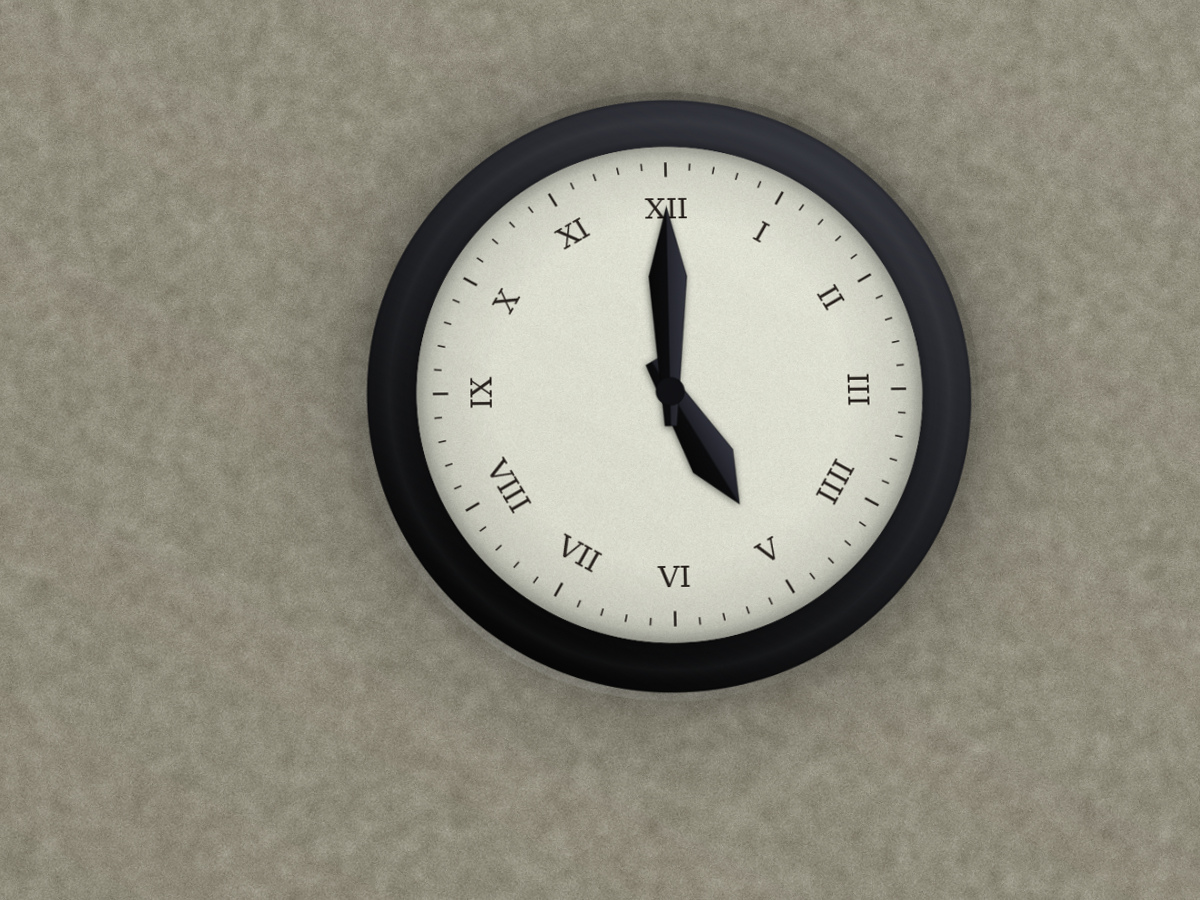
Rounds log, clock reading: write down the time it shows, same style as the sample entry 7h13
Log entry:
5h00
